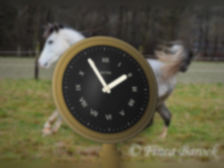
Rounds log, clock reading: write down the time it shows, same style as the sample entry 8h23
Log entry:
1h55
